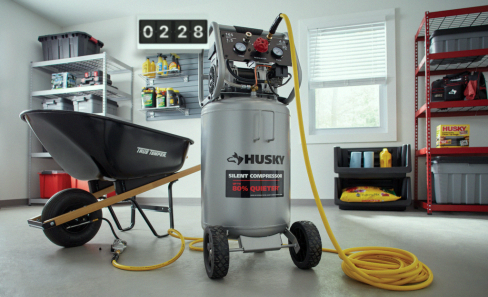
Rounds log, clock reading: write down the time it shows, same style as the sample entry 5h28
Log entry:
2h28
